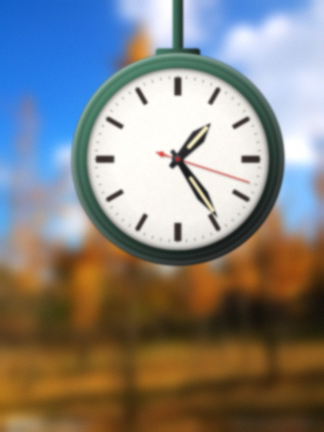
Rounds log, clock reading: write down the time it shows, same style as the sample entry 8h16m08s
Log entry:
1h24m18s
